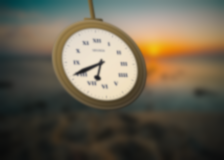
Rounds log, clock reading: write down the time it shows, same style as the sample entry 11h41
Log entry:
6h41
